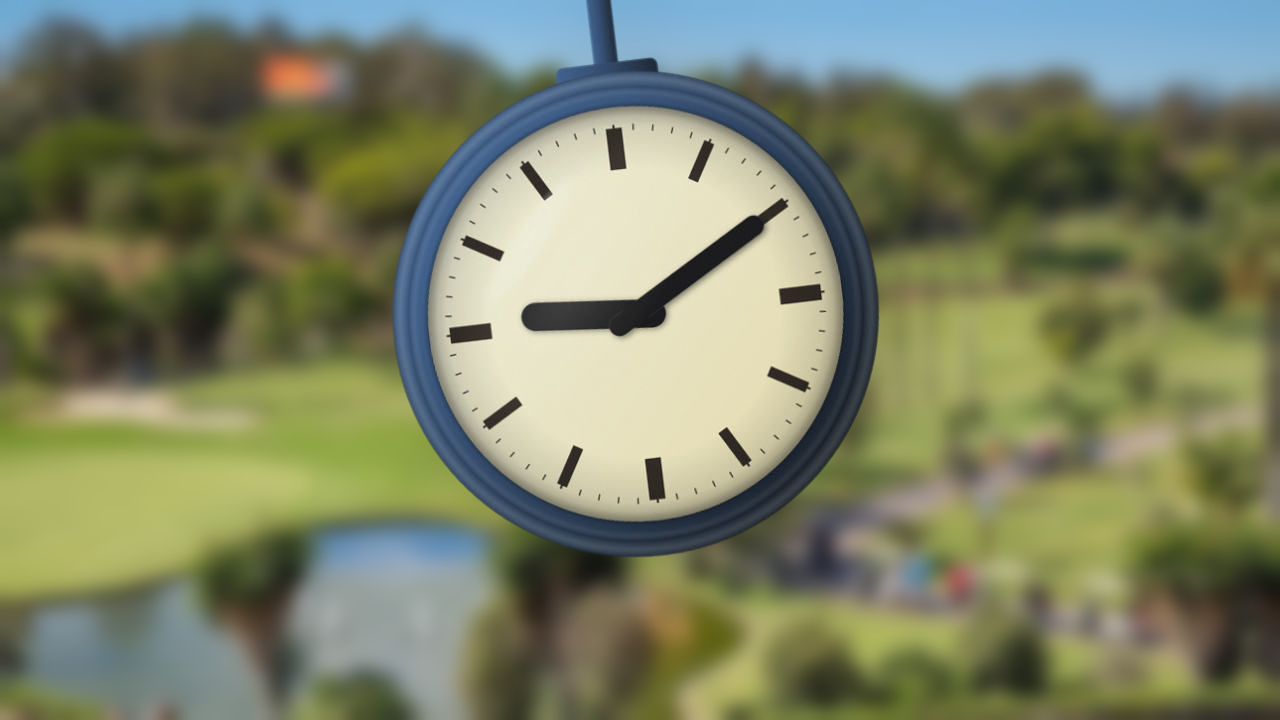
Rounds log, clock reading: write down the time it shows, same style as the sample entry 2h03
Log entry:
9h10
